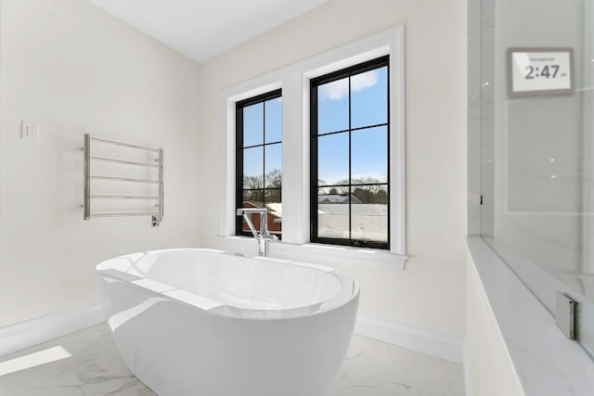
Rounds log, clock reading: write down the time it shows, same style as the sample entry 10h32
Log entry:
2h47
